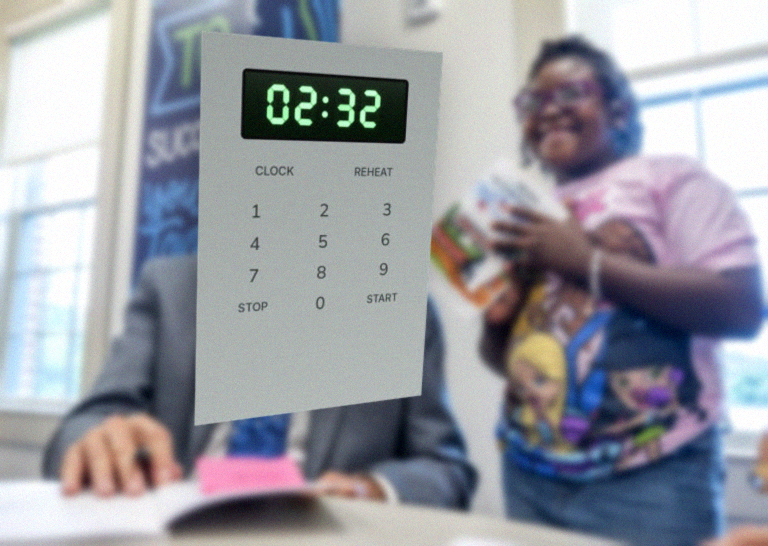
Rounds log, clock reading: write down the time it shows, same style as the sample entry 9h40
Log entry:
2h32
